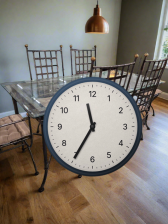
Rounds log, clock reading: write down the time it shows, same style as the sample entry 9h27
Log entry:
11h35
